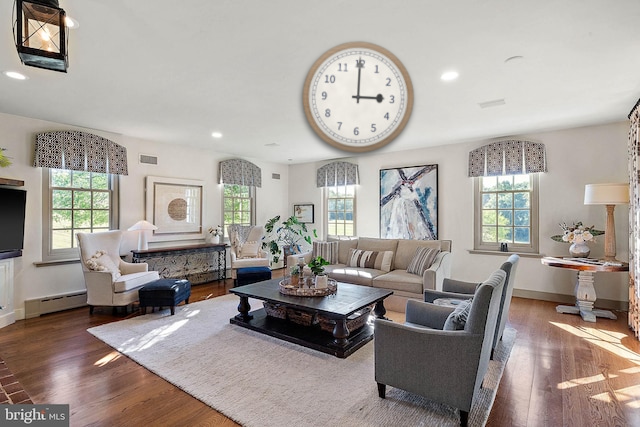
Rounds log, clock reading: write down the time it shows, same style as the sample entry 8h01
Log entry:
3h00
